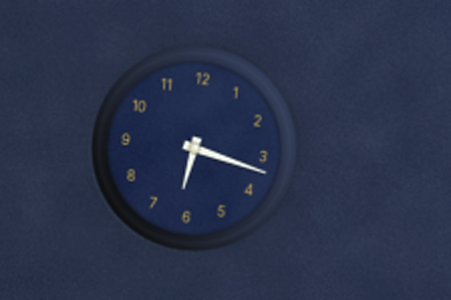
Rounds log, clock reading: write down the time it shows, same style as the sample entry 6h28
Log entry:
6h17
